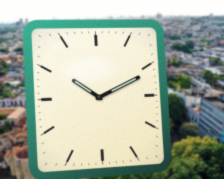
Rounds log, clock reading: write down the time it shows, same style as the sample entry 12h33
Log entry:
10h11
